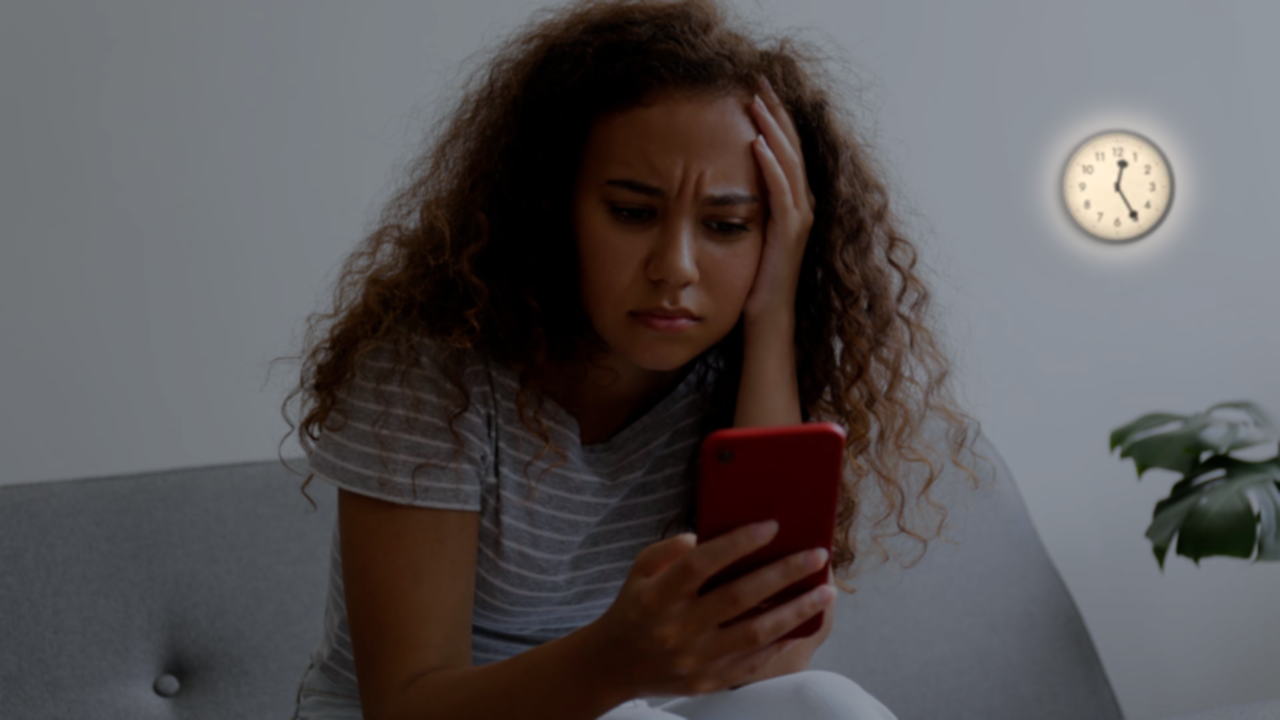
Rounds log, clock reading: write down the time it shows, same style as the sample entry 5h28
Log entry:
12h25
